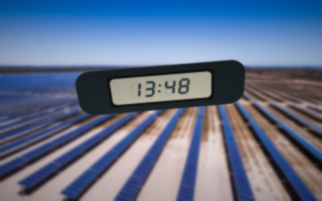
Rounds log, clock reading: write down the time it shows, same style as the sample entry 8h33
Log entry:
13h48
